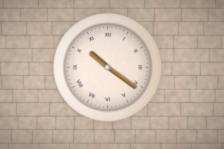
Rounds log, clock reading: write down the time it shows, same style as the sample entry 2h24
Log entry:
10h21
